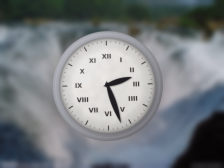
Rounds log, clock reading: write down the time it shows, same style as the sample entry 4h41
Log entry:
2h27
